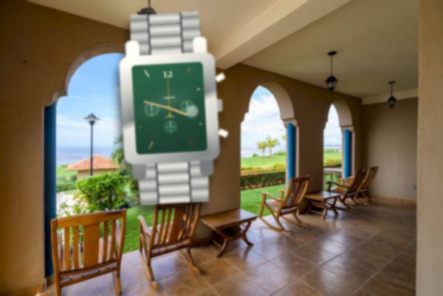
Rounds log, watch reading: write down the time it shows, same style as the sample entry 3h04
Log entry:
3h48
